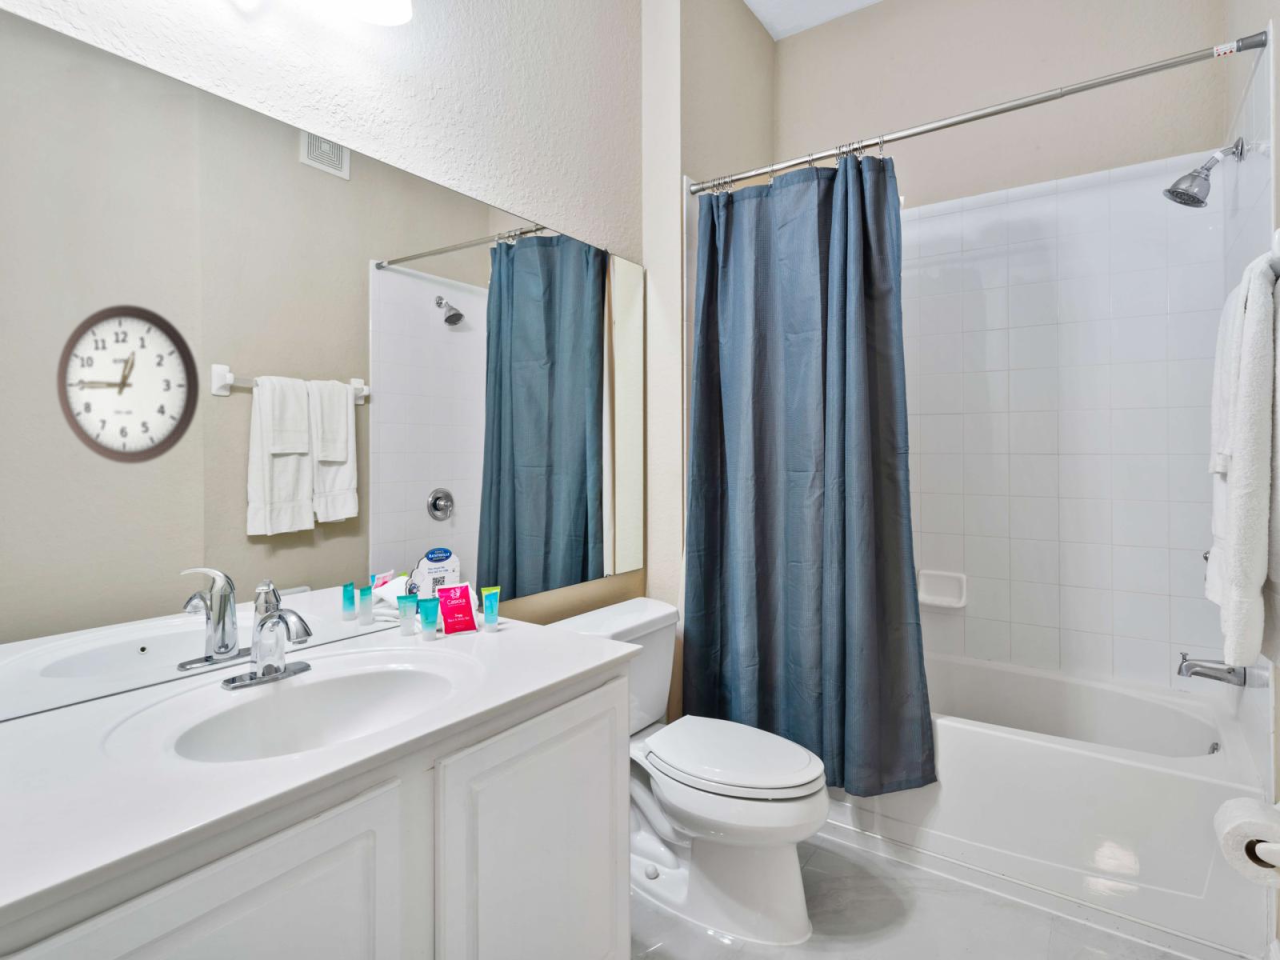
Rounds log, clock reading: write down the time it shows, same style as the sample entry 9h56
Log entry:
12h45
